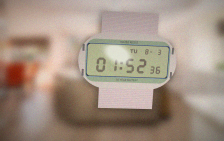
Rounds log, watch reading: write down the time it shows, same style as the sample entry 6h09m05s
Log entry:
1h52m36s
